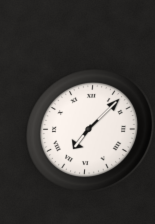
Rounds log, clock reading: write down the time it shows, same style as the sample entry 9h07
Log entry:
7h07
